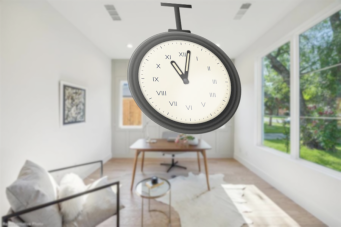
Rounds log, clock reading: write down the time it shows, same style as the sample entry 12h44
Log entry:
11h02
